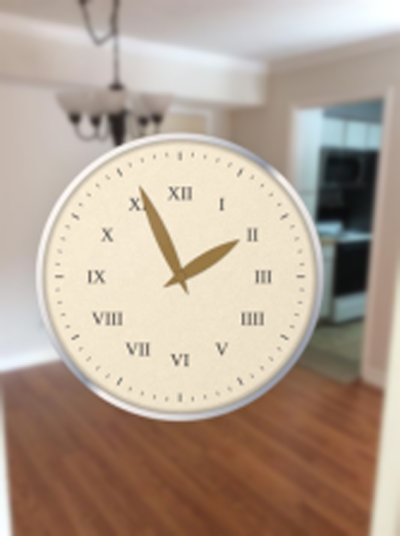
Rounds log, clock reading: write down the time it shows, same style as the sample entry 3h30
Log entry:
1h56
